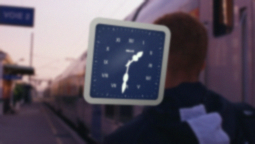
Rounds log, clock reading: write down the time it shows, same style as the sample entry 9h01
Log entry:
1h31
